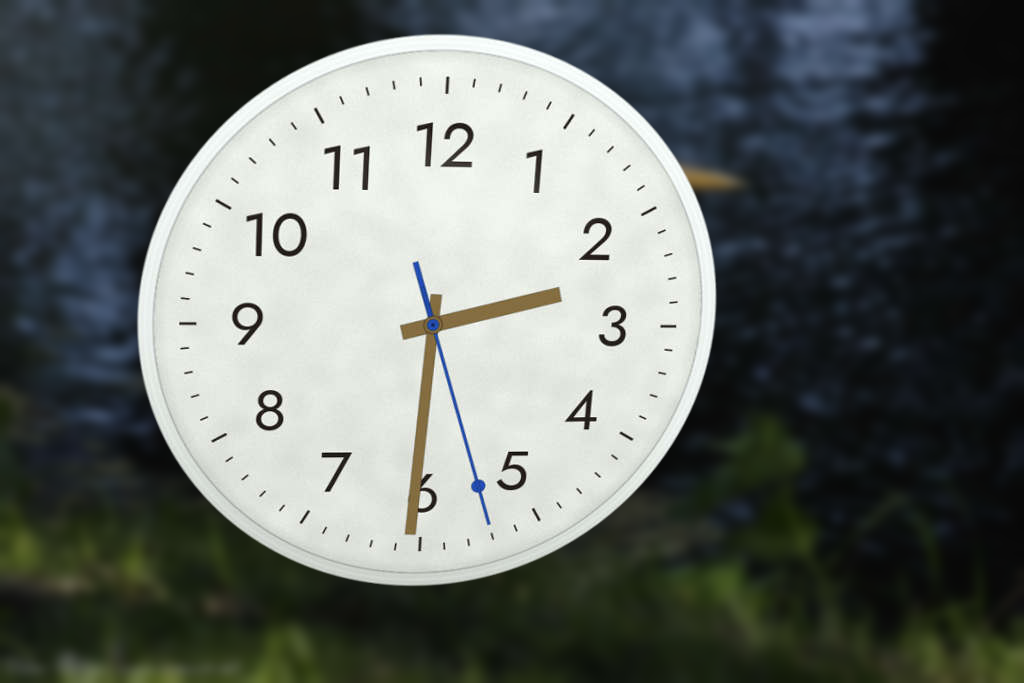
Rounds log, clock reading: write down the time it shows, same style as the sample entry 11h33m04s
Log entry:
2h30m27s
